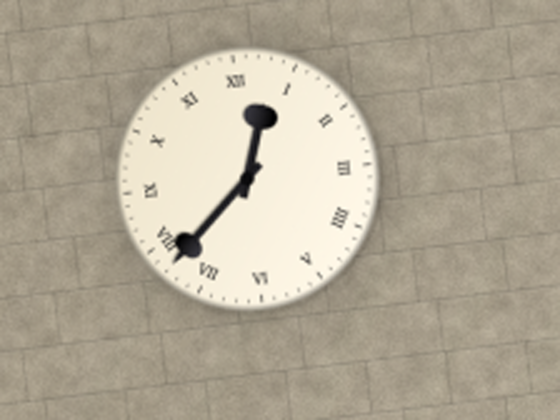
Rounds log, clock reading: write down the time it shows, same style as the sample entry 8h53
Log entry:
12h38
